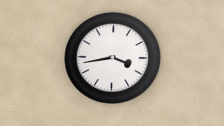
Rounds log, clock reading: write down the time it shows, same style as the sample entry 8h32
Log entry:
3h43
